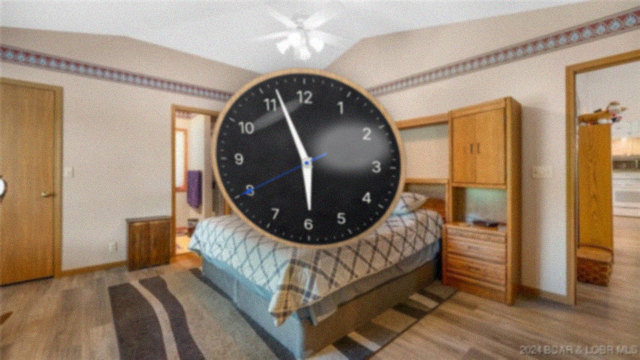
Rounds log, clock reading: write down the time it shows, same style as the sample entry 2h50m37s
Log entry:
5h56m40s
